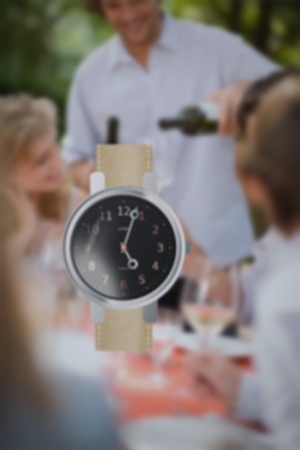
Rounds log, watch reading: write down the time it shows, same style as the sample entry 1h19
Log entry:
5h03
